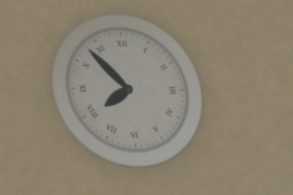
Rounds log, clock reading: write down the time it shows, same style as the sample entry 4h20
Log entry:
7h53
